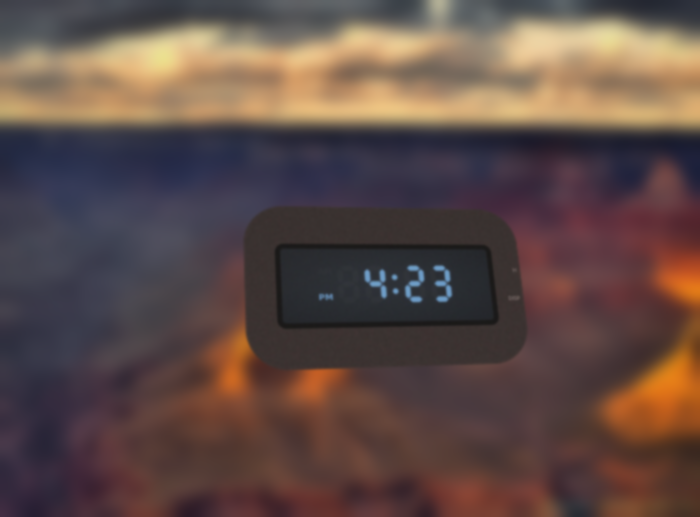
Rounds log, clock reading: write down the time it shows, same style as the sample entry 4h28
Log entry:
4h23
